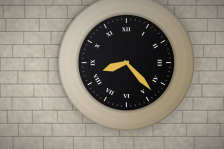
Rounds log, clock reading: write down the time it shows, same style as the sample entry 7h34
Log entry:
8h23
